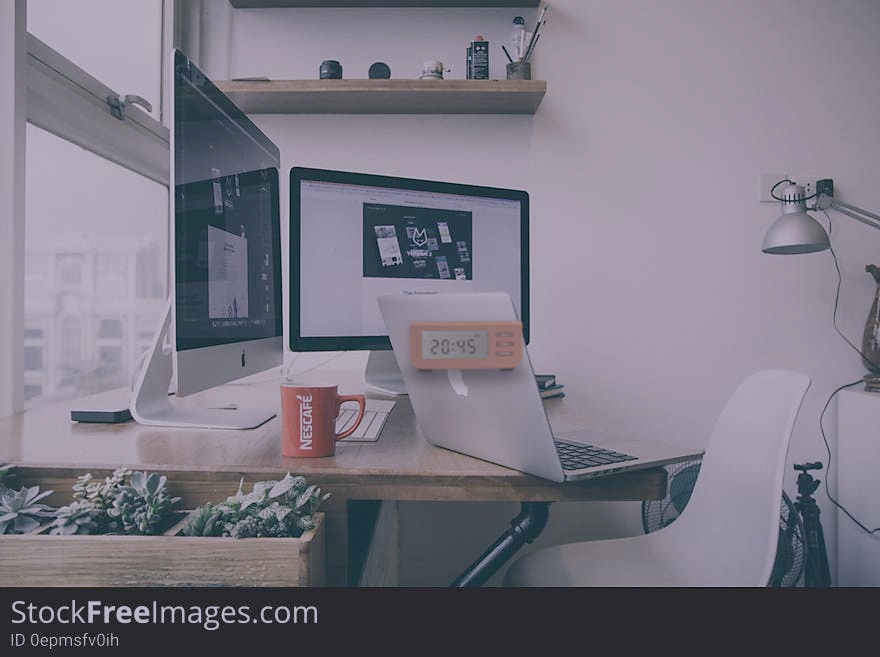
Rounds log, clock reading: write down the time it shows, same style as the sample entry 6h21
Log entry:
20h45
